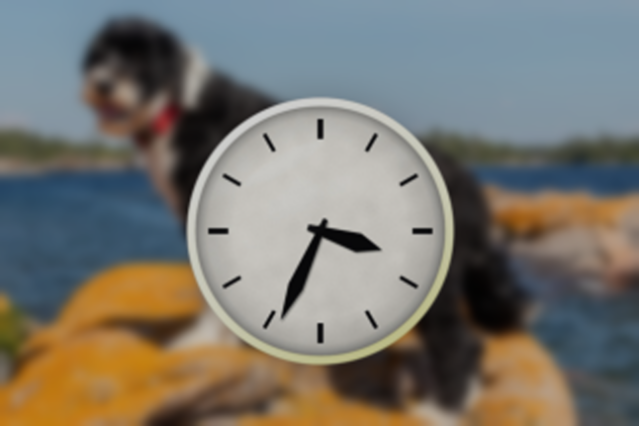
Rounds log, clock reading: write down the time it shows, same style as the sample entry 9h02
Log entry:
3h34
